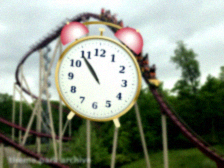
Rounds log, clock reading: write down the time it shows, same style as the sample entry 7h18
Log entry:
10h54
